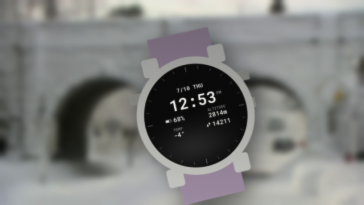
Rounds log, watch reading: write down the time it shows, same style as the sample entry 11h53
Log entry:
12h53
